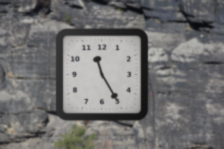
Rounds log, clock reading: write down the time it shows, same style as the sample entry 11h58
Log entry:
11h25
